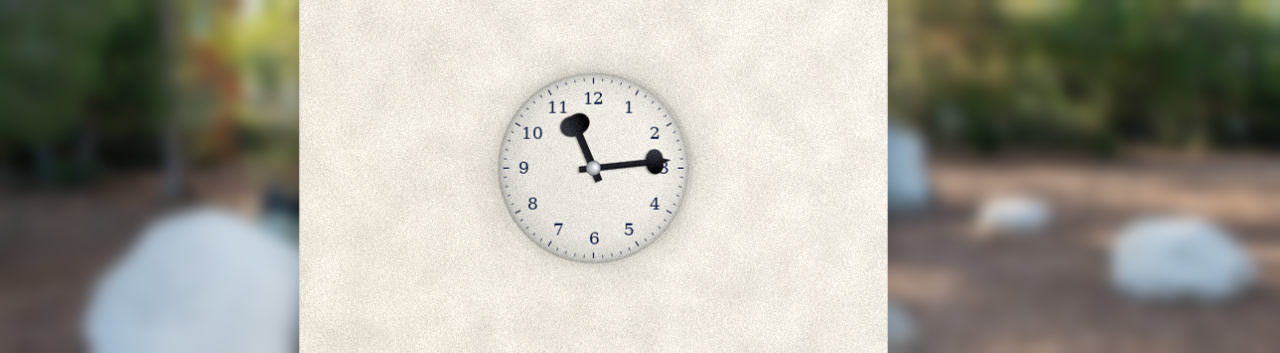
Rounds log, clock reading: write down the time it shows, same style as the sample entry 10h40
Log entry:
11h14
